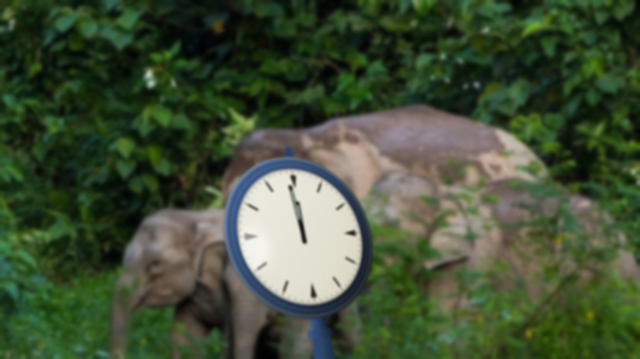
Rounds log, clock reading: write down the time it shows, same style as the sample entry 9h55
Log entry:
11h59
